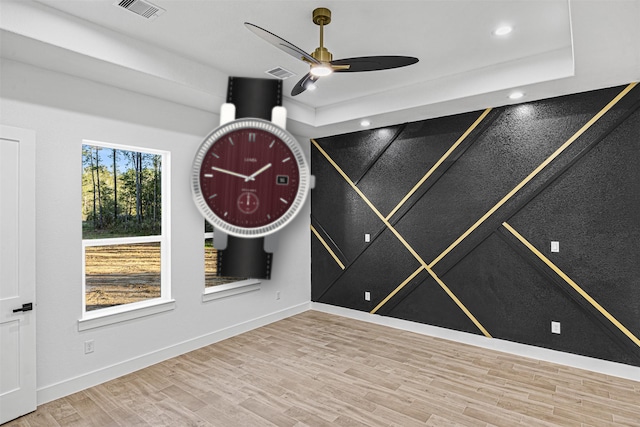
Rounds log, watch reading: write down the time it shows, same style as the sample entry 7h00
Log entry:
1h47
